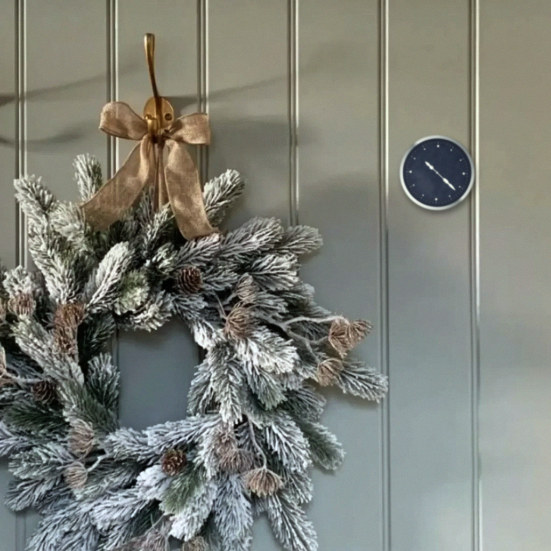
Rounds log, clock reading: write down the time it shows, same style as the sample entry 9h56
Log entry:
10h22
